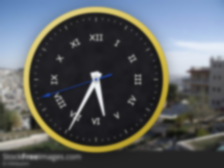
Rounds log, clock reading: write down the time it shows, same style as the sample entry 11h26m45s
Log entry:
5h34m42s
